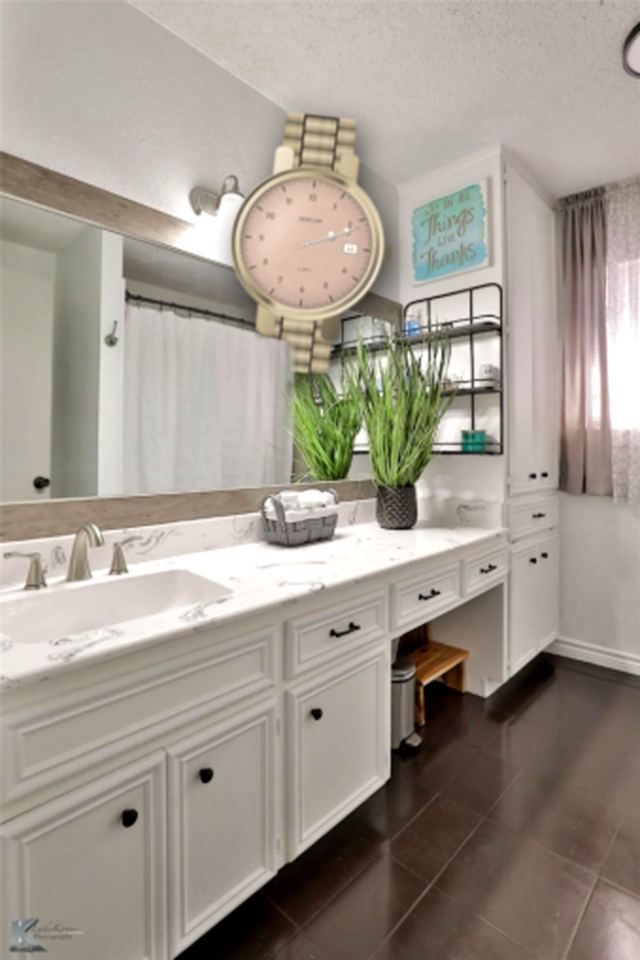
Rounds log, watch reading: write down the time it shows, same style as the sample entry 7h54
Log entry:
2h11
